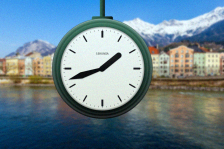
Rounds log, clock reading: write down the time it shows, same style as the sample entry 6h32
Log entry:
1h42
